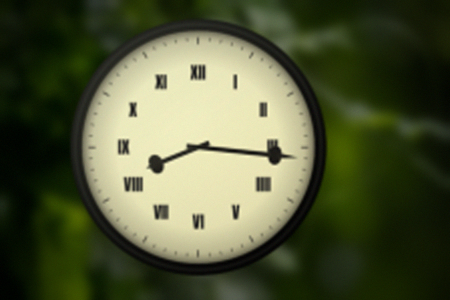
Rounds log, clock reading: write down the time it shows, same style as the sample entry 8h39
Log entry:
8h16
